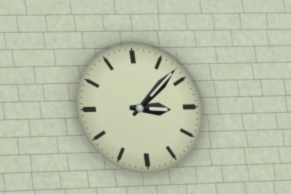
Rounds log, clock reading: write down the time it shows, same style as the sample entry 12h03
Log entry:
3h08
